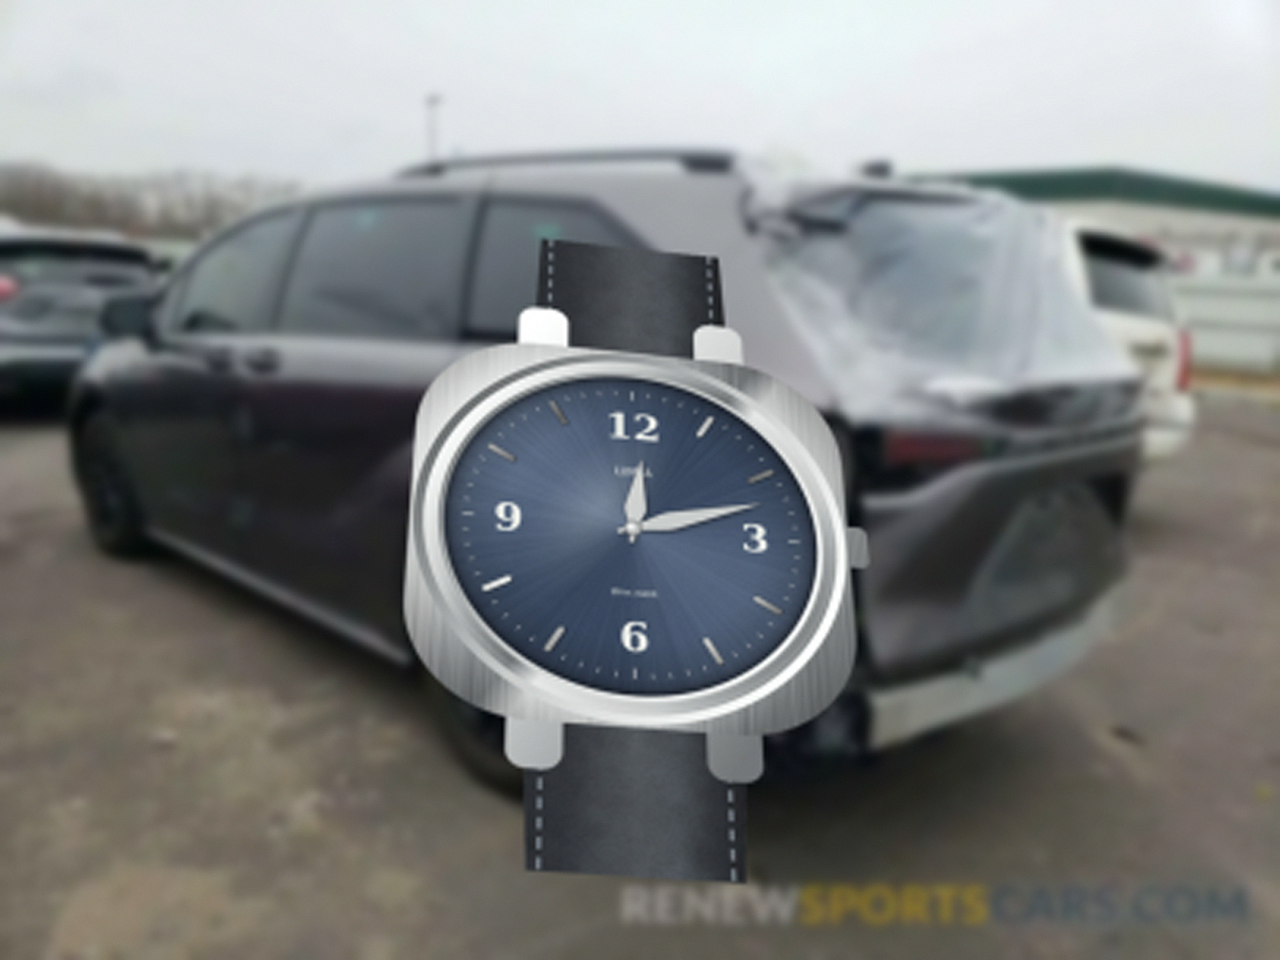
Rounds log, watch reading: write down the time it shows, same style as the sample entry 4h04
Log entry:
12h12
